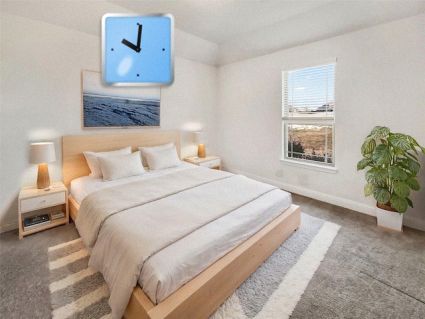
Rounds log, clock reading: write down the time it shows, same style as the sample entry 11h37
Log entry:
10h01
